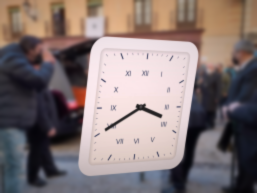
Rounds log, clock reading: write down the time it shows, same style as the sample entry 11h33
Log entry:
3h40
